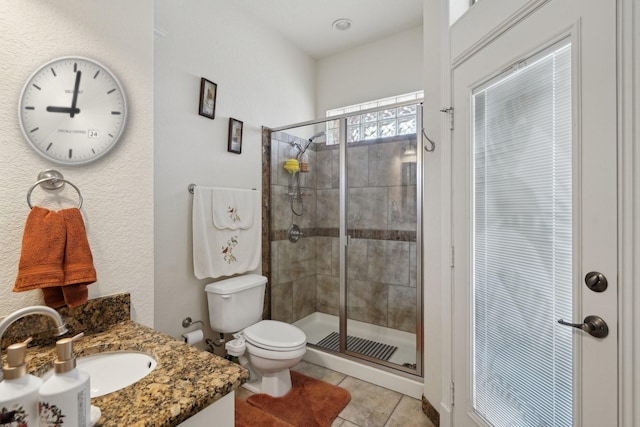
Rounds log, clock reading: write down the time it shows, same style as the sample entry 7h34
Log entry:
9h01
